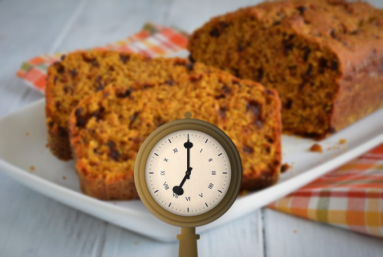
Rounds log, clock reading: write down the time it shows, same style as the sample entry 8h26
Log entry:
7h00
